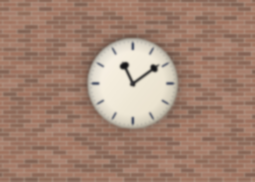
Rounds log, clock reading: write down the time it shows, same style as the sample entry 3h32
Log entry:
11h09
